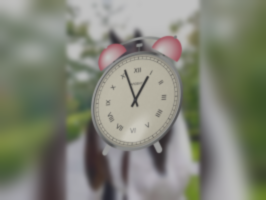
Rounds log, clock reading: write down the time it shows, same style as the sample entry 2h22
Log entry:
12h56
